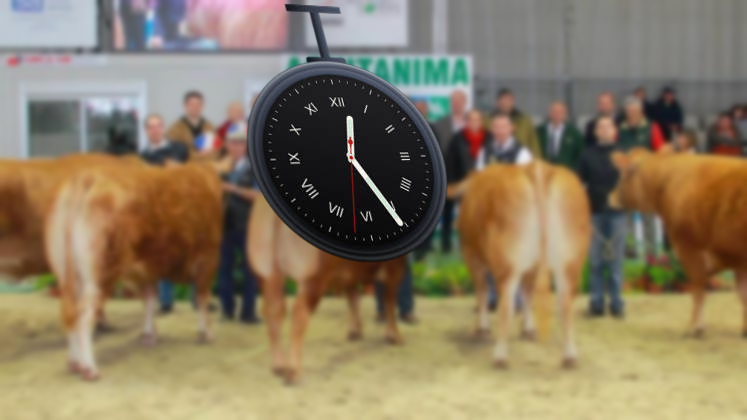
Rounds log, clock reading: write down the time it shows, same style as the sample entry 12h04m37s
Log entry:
12h25m32s
